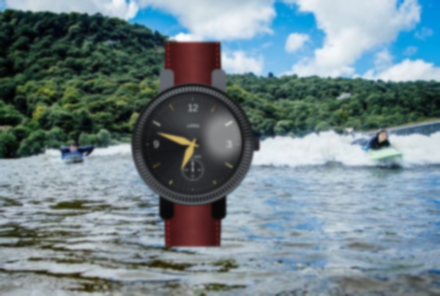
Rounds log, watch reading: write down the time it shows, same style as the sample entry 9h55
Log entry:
6h48
